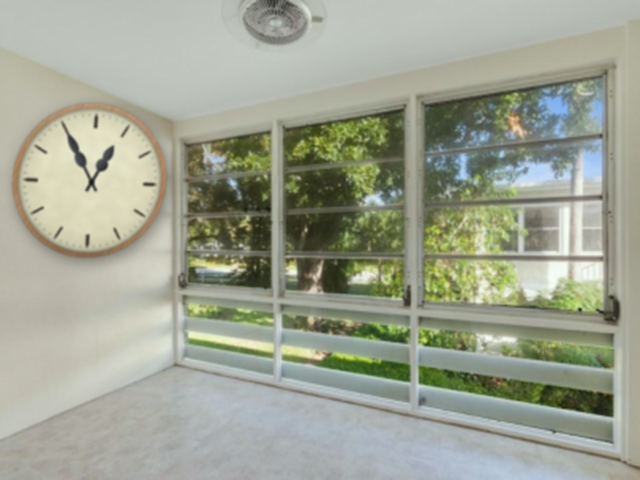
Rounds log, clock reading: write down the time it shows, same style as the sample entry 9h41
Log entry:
12h55
